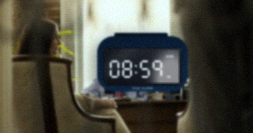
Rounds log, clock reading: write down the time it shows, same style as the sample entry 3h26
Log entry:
8h59
